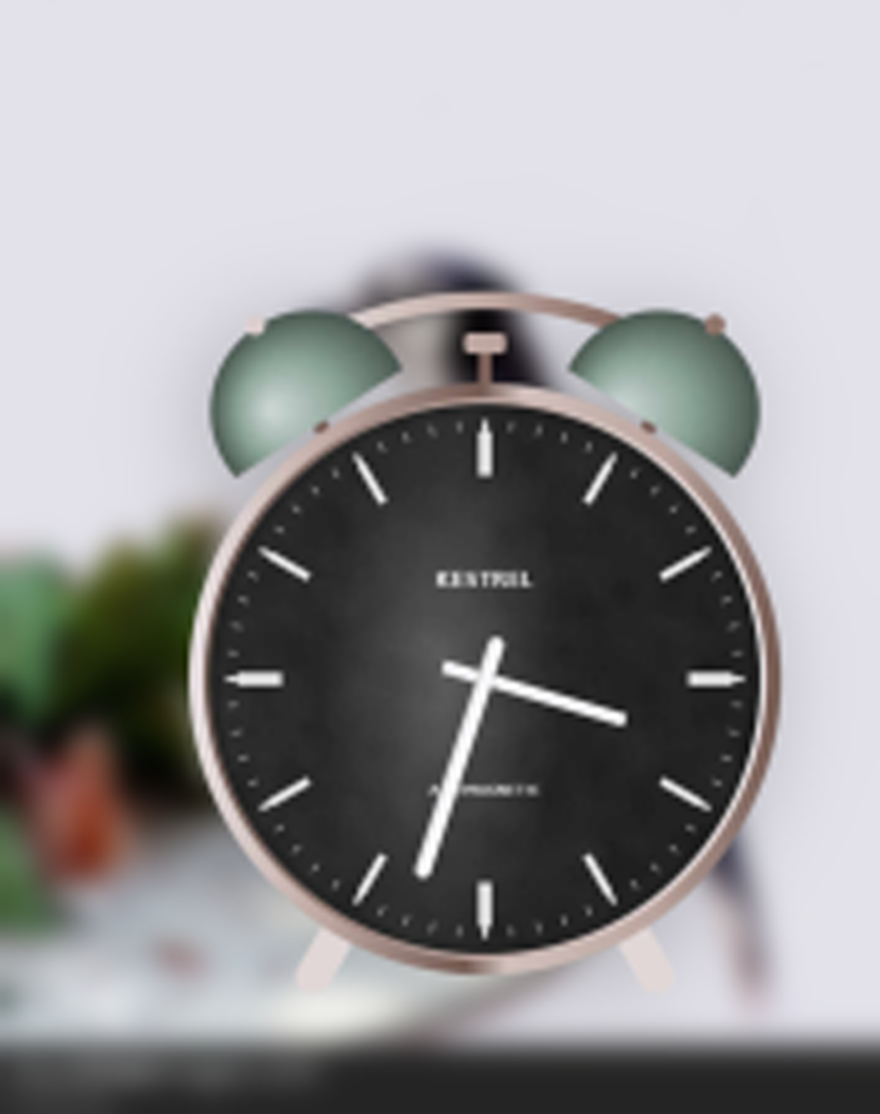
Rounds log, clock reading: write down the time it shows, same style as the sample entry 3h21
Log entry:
3h33
